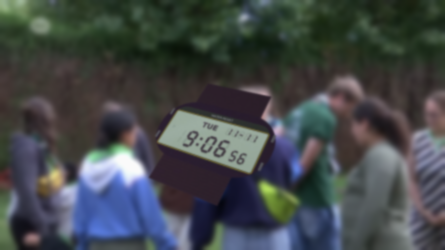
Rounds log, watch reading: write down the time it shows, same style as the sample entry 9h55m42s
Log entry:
9h06m56s
